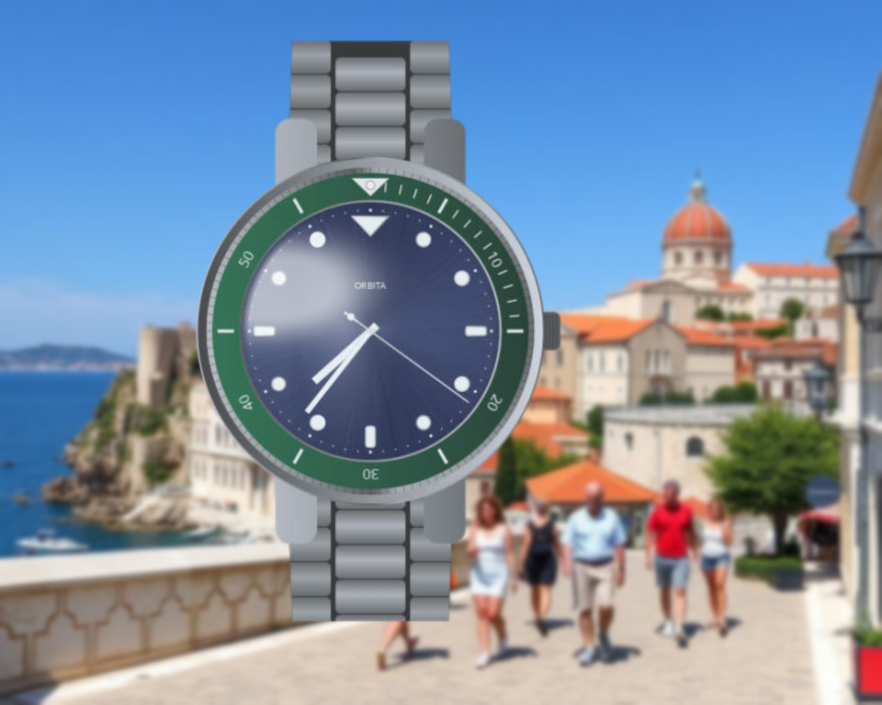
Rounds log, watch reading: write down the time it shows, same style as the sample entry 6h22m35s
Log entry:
7h36m21s
